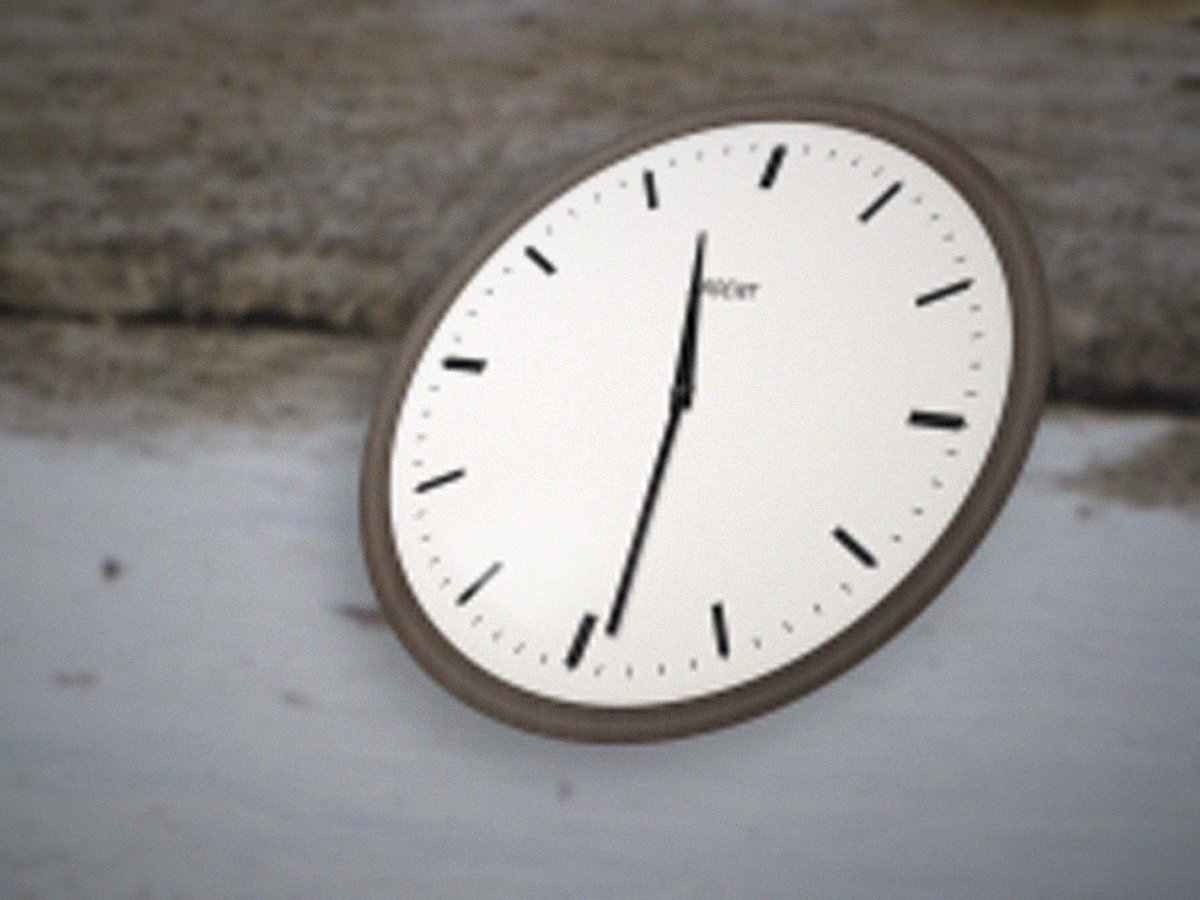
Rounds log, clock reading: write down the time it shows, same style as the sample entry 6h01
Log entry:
11h29
